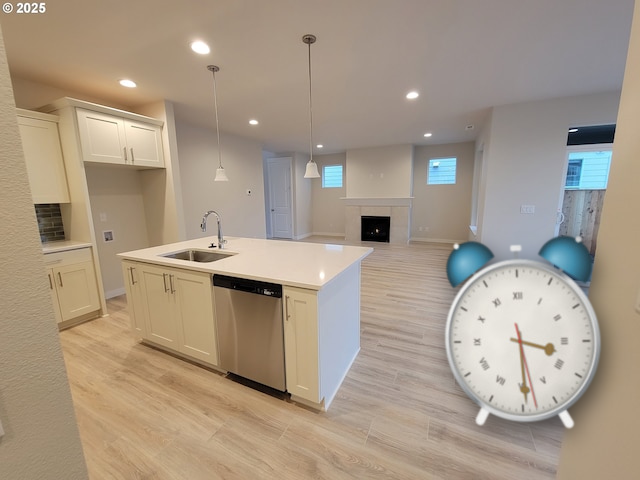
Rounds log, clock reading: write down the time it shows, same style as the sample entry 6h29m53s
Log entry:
3h29m28s
